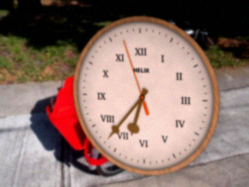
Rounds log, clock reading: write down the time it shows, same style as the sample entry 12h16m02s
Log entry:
6h36m57s
